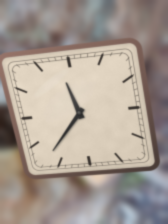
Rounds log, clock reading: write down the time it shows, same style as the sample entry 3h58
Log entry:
11h37
